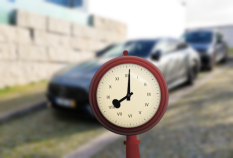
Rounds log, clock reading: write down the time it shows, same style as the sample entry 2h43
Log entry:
8h01
